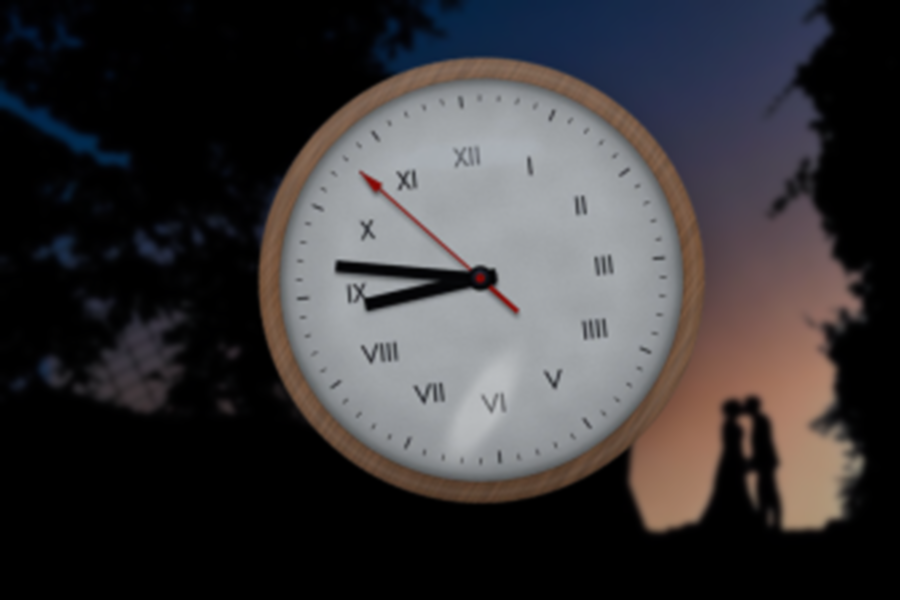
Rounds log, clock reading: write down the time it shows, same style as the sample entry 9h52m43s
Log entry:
8h46m53s
